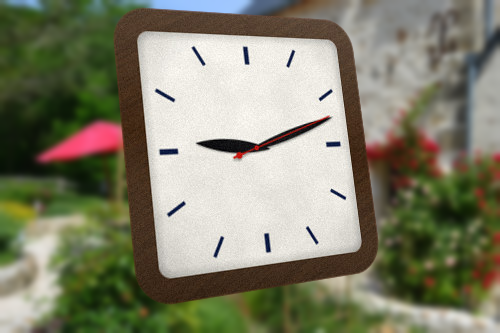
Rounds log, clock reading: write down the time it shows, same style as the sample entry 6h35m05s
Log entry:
9h12m12s
